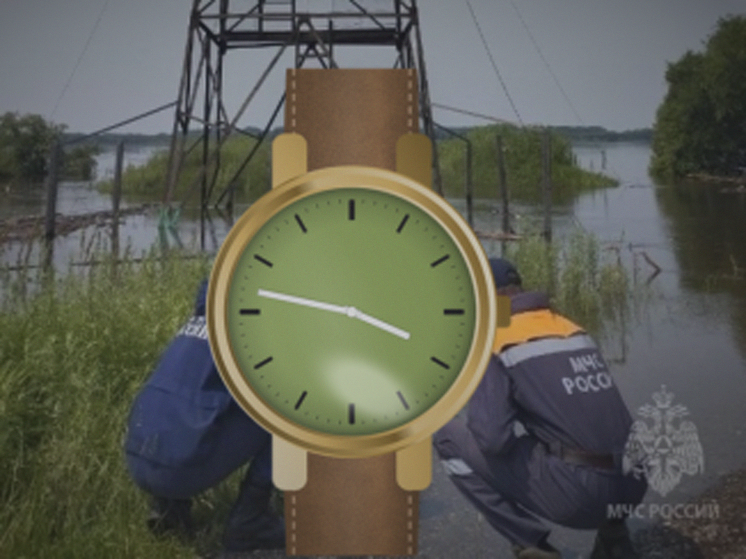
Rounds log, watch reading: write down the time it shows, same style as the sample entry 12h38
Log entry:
3h47
